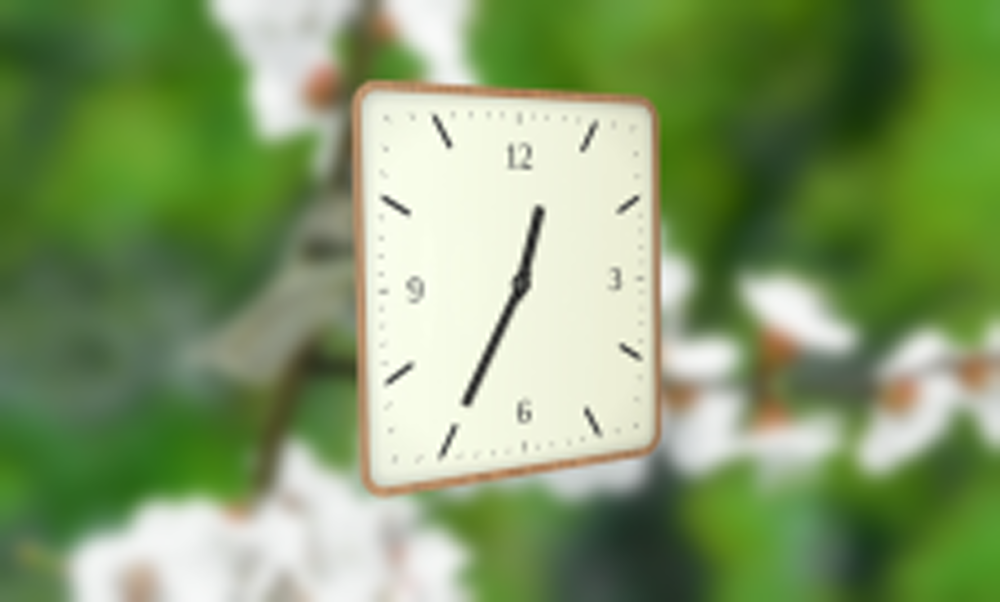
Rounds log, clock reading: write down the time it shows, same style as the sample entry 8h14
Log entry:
12h35
